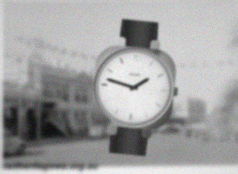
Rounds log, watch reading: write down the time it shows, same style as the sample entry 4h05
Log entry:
1h47
